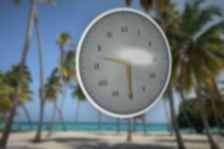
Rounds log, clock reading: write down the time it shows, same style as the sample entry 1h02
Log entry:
9h30
